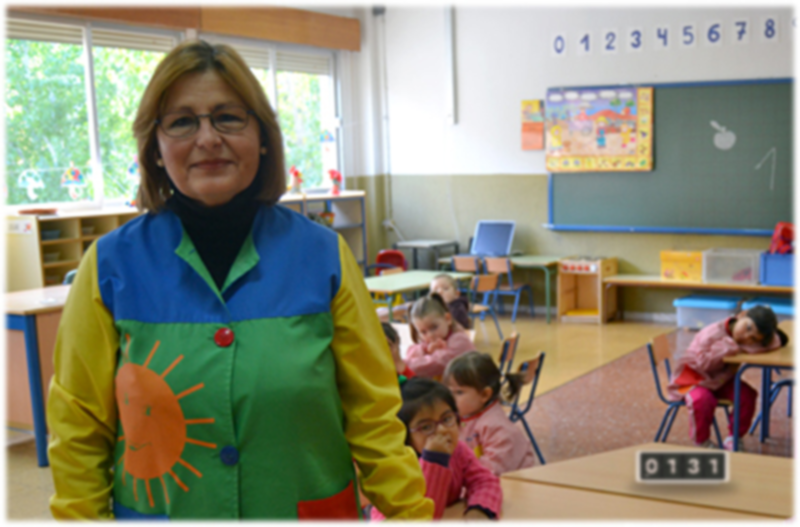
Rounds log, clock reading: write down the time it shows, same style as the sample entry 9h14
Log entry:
1h31
